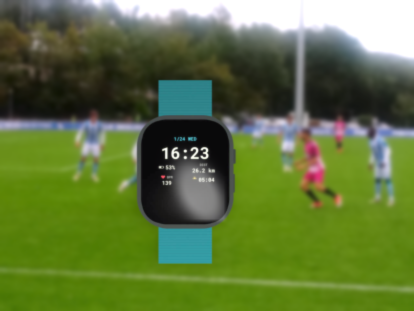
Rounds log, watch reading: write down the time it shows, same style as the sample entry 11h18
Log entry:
16h23
